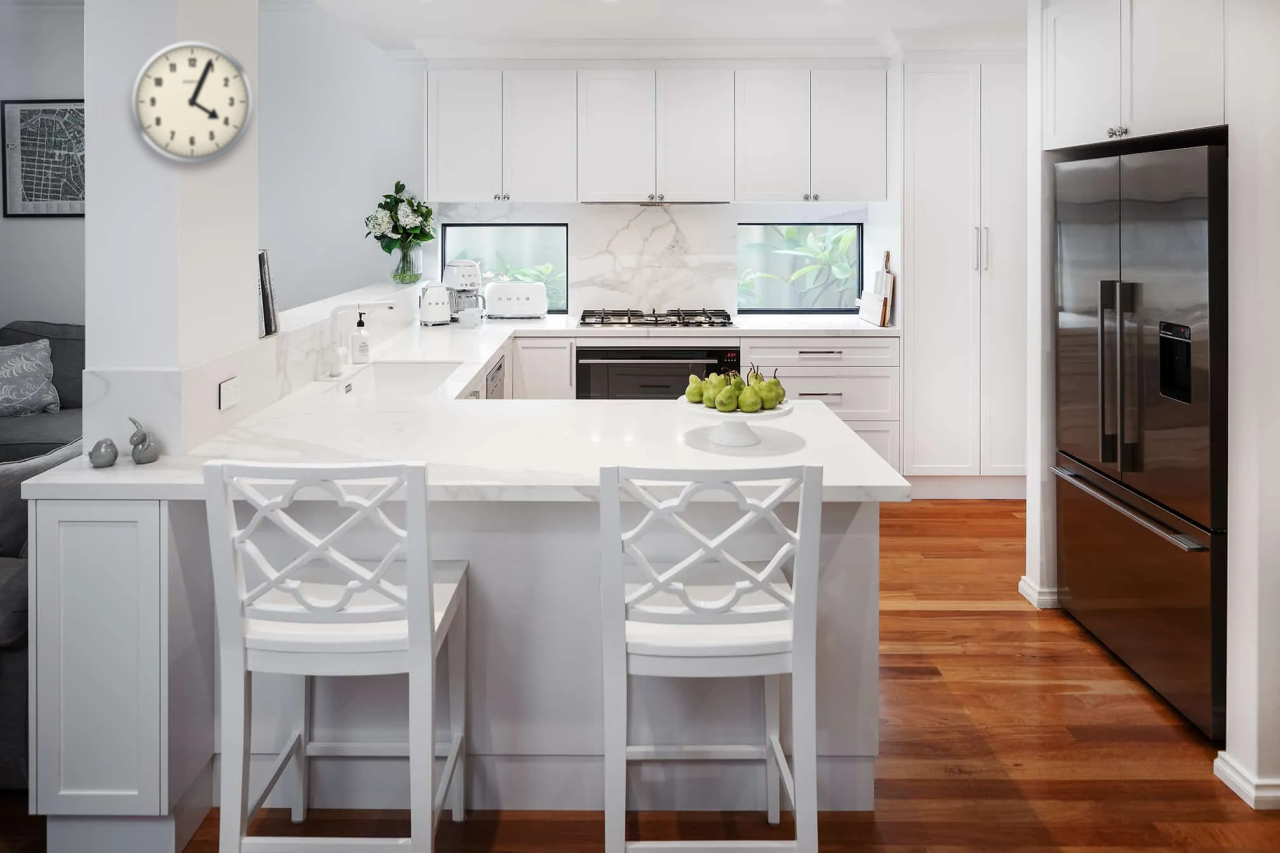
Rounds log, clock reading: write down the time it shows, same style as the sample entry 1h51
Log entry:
4h04
